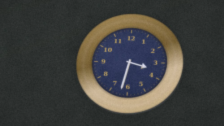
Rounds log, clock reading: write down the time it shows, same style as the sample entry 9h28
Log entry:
3h32
